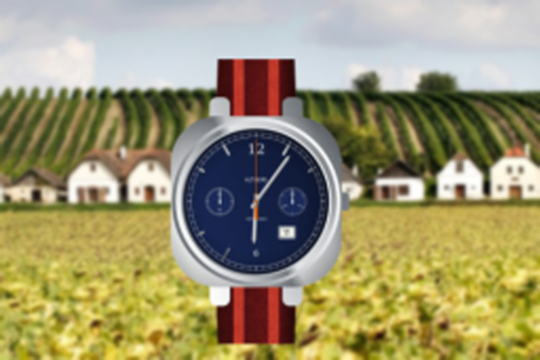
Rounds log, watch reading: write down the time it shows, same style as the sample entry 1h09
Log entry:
6h06
